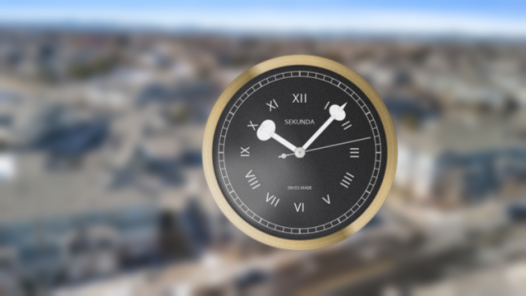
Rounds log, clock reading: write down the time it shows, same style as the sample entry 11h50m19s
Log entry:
10h07m13s
